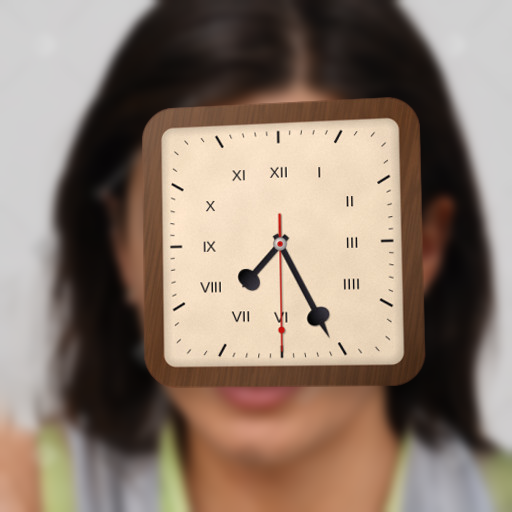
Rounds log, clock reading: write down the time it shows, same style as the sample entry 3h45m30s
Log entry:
7h25m30s
